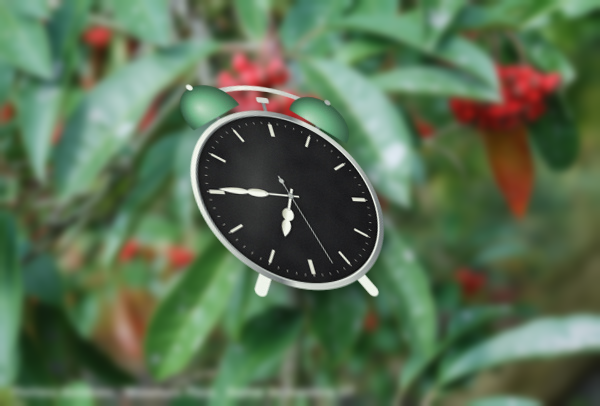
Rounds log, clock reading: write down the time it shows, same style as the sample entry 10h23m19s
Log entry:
6h45m27s
